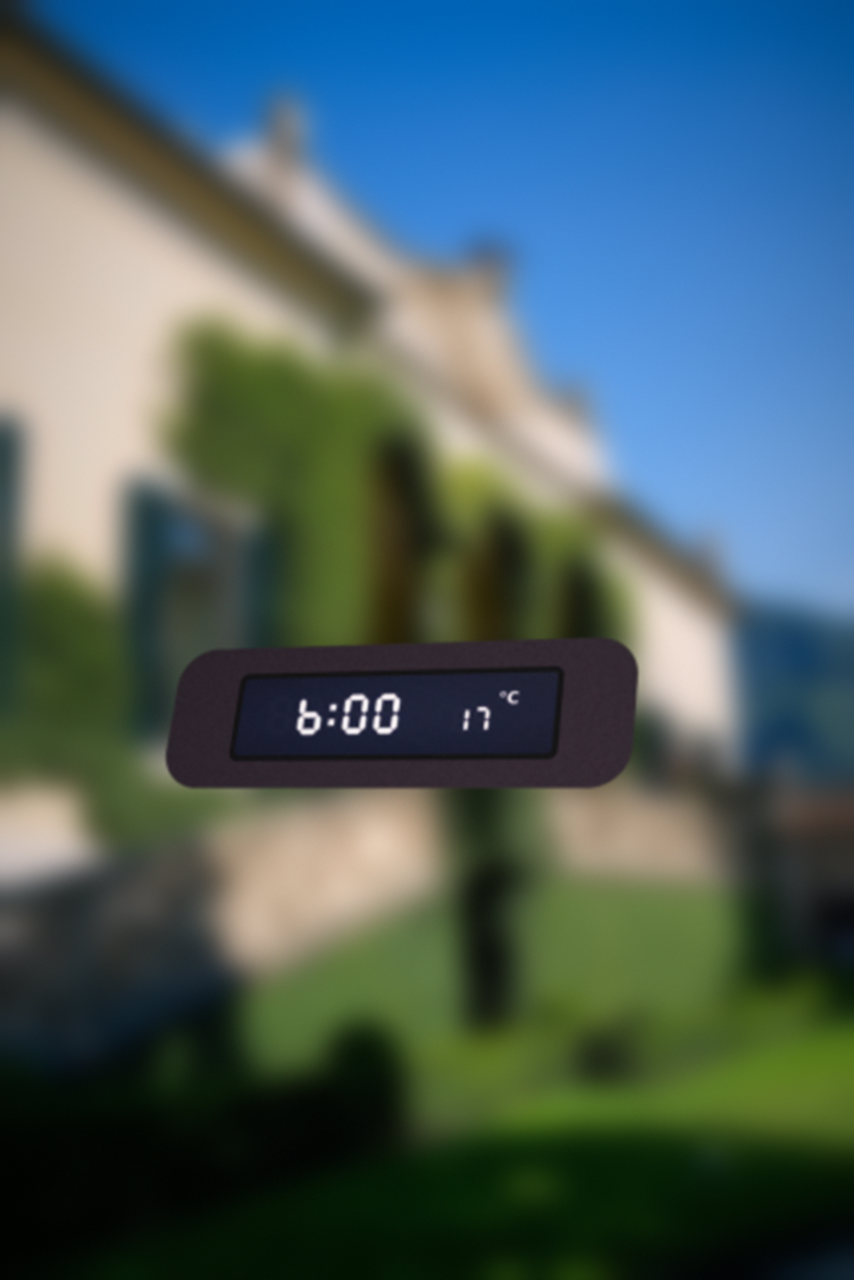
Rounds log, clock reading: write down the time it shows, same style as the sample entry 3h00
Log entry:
6h00
